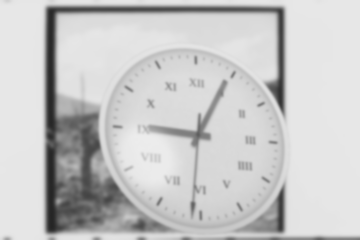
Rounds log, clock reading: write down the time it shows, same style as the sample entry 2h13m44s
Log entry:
9h04m31s
